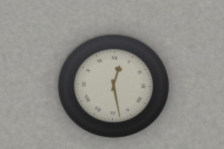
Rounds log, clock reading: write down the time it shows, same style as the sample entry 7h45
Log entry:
12h28
